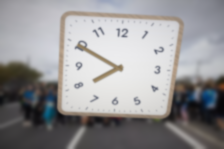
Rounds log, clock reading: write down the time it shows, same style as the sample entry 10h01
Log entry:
7h50
